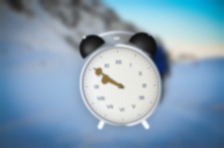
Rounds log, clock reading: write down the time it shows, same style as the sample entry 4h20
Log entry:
9h51
